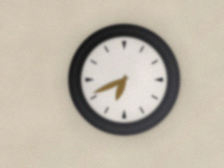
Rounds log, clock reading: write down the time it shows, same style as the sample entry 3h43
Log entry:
6h41
